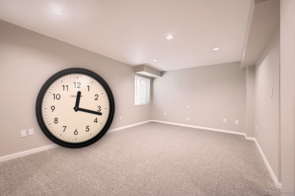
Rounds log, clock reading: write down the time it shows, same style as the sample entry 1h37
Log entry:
12h17
